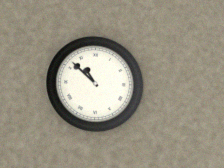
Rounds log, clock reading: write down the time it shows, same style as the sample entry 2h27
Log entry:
10h52
